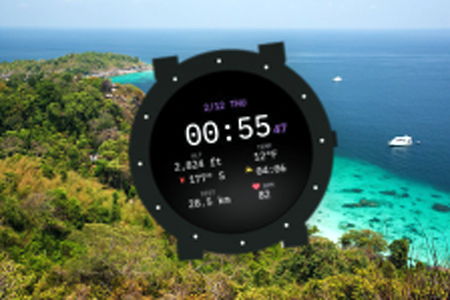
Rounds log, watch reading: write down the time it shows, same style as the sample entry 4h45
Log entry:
0h55
